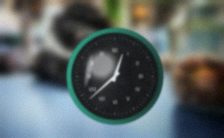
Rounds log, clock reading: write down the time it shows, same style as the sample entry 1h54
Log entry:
12h38
